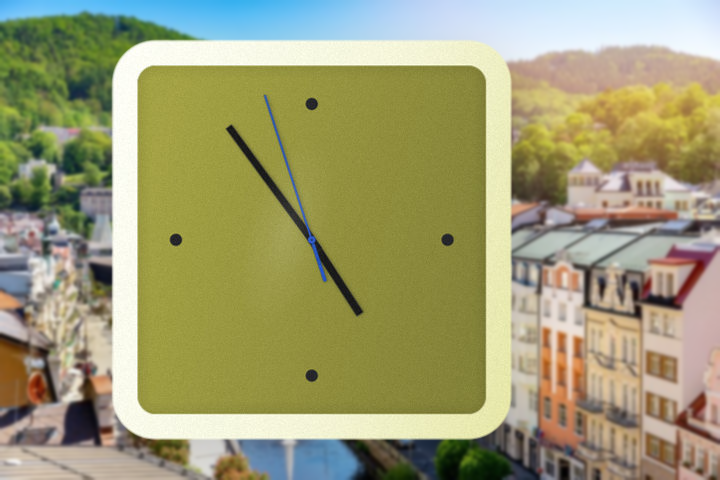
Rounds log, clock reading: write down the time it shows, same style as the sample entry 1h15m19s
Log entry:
4h53m57s
